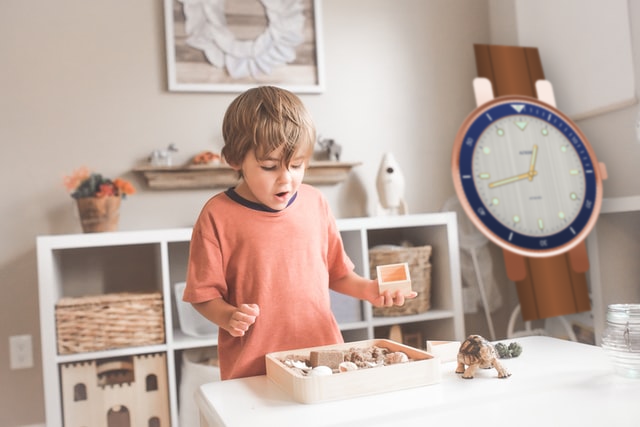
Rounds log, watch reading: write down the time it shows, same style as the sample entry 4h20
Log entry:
12h43
